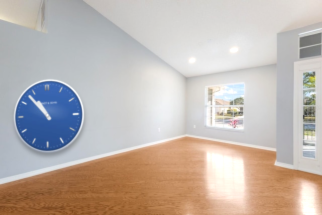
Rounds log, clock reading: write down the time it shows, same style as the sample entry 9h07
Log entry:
10h53
